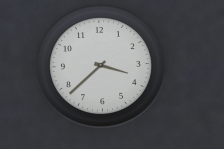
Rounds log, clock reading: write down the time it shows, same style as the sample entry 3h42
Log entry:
3h38
